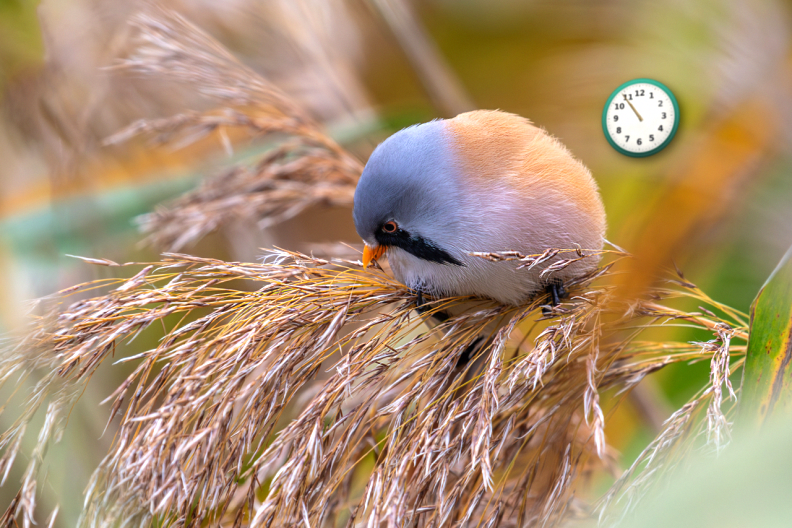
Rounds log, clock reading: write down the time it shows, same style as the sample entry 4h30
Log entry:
10h54
